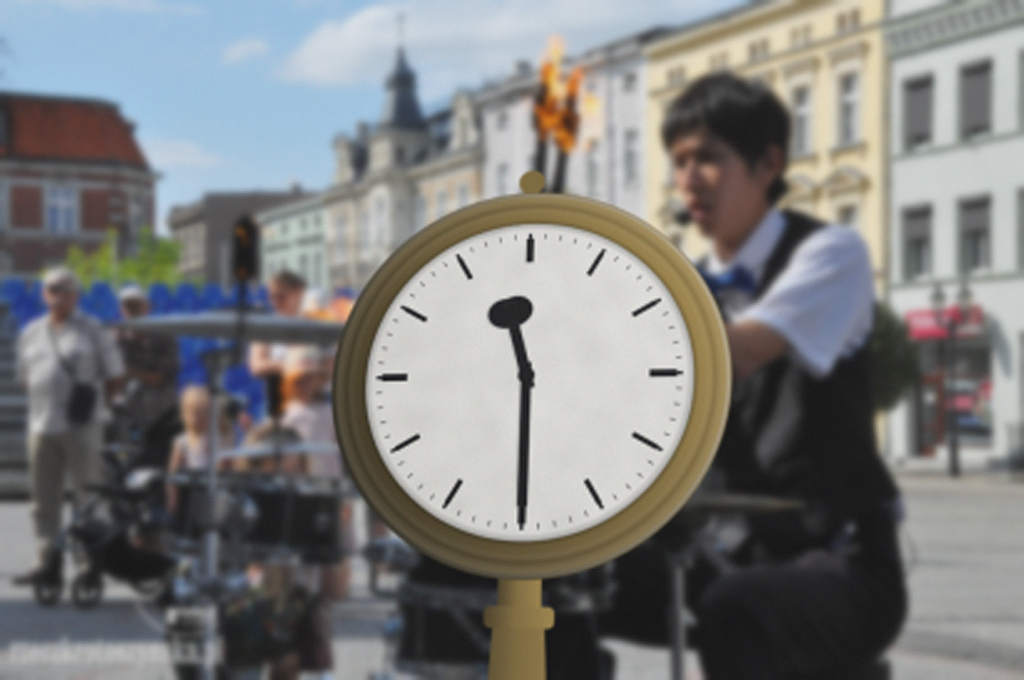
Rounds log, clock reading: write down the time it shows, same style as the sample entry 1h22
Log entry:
11h30
